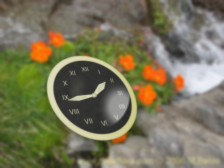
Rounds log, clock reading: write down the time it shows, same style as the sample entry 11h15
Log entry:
1h44
